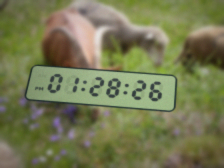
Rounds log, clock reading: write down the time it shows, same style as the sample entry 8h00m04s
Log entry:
1h28m26s
